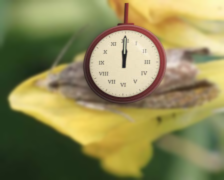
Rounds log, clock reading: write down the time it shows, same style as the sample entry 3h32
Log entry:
12h00
